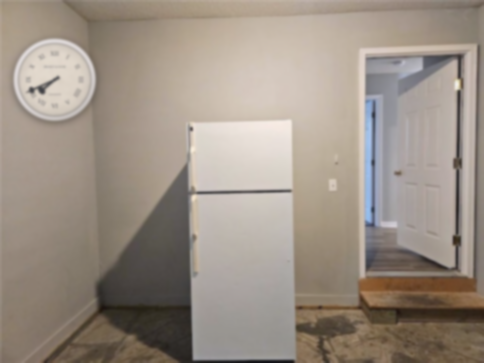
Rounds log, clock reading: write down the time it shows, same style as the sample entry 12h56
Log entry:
7h41
